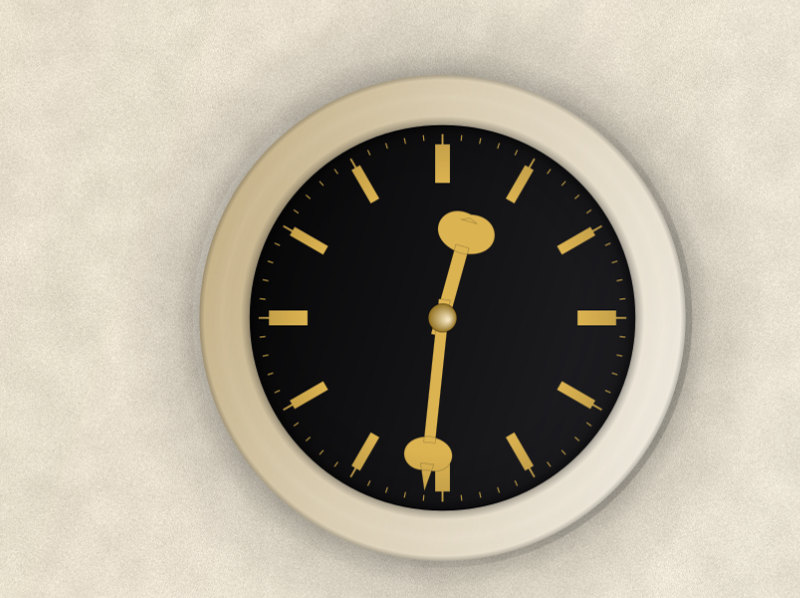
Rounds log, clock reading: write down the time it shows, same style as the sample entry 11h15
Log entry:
12h31
